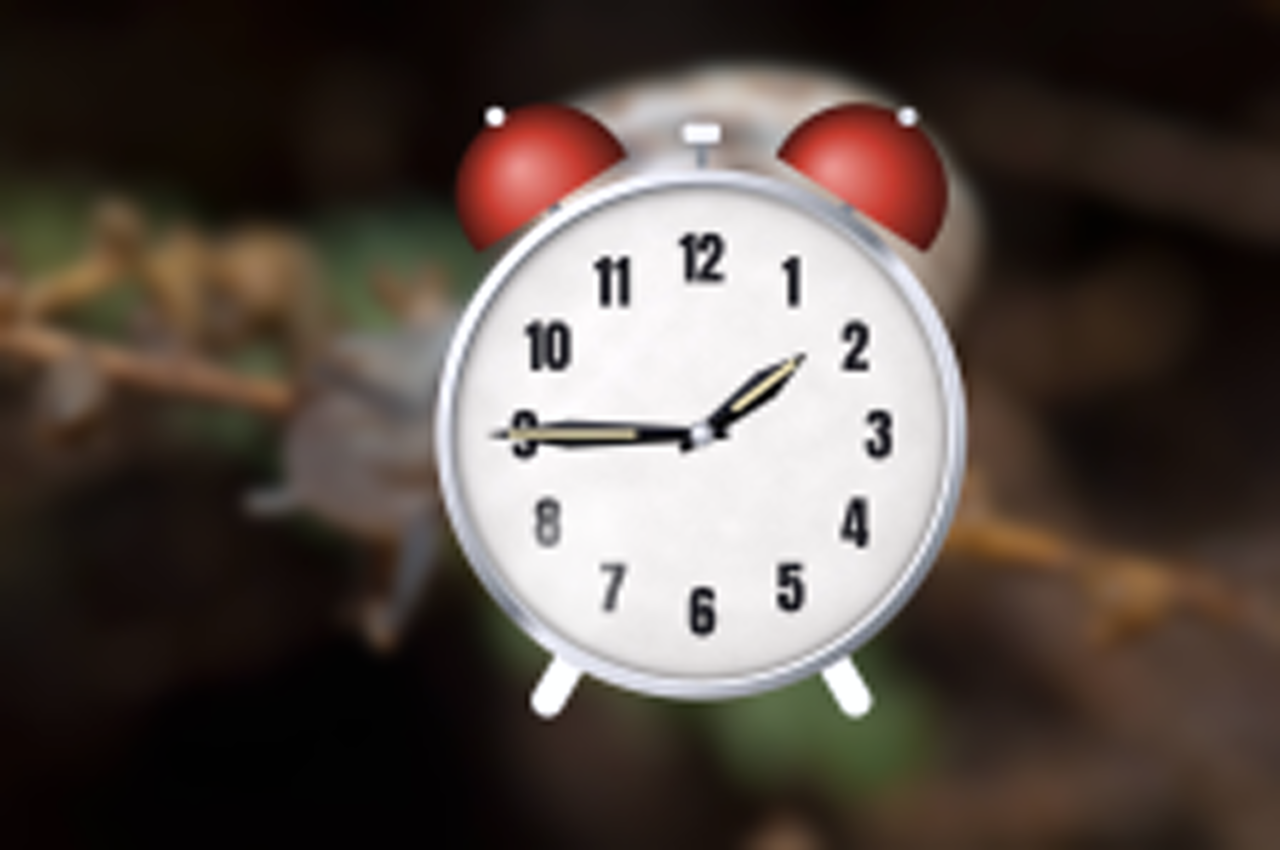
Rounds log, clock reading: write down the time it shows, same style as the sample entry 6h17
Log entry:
1h45
